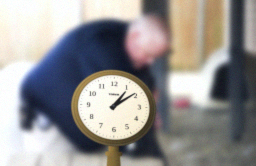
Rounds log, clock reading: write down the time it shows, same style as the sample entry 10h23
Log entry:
1h09
